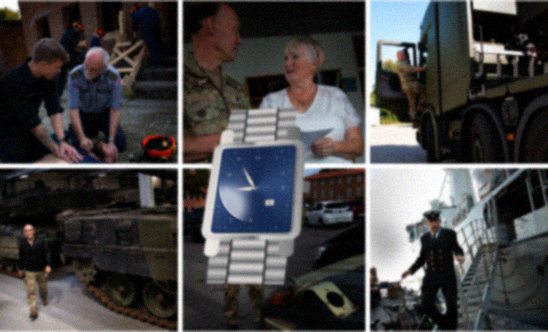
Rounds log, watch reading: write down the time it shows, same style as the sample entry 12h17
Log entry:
8h55
